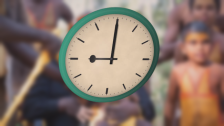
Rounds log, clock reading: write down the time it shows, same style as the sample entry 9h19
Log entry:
9h00
